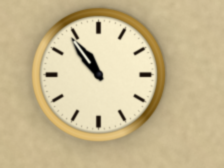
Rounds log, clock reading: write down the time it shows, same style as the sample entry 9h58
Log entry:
10h54
